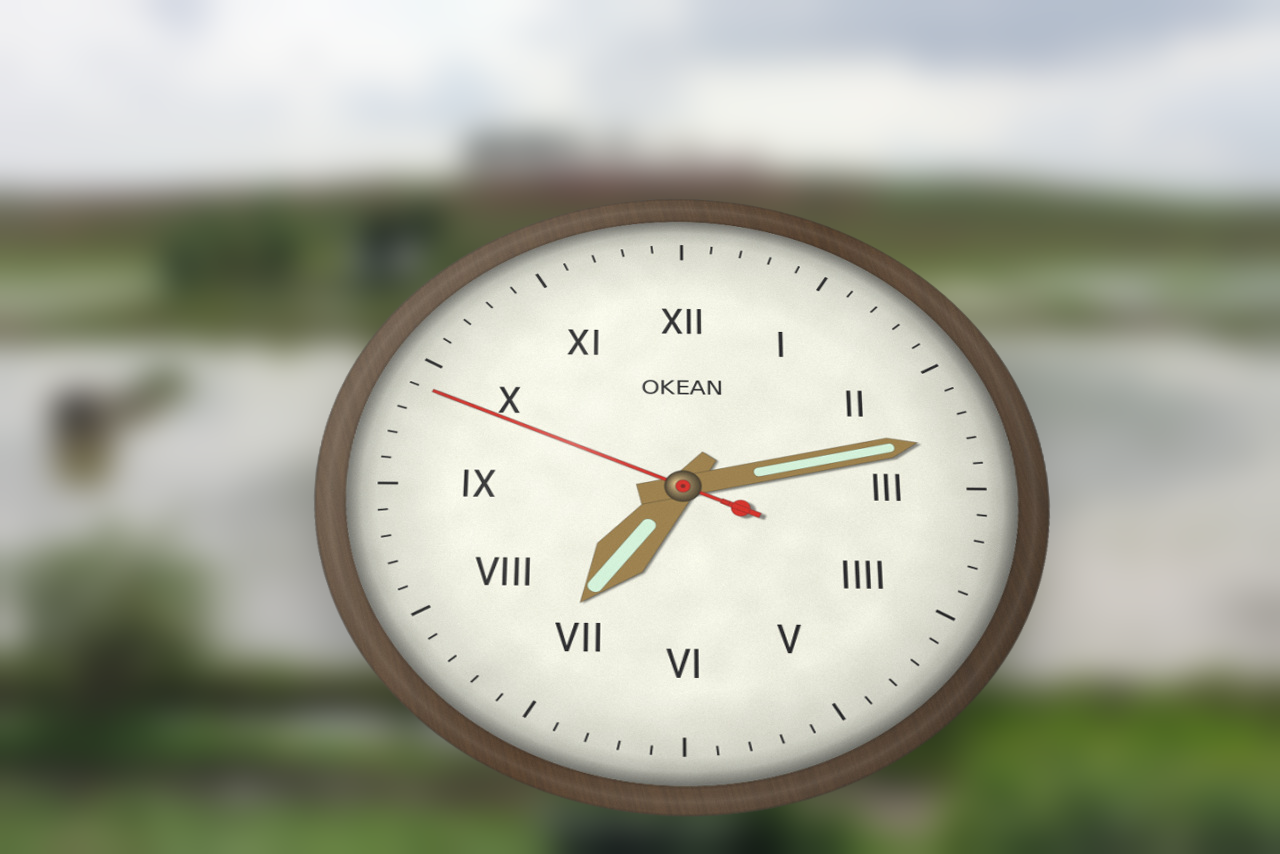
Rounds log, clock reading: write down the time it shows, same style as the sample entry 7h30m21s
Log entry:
7h12m49s
